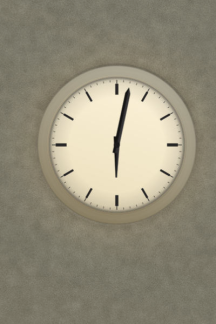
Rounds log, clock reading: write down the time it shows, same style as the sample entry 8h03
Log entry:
6h02
